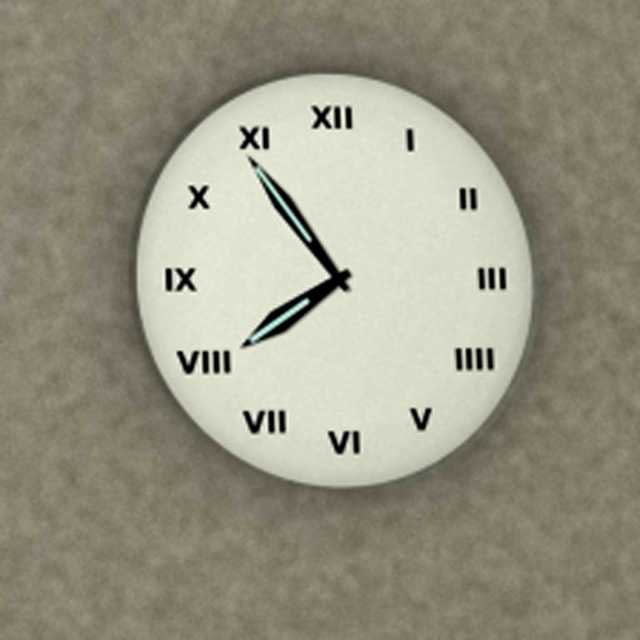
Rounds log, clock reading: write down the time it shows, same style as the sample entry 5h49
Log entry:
7h54
